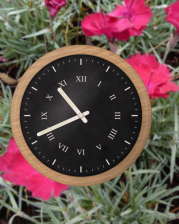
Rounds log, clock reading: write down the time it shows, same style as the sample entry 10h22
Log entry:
10h41
